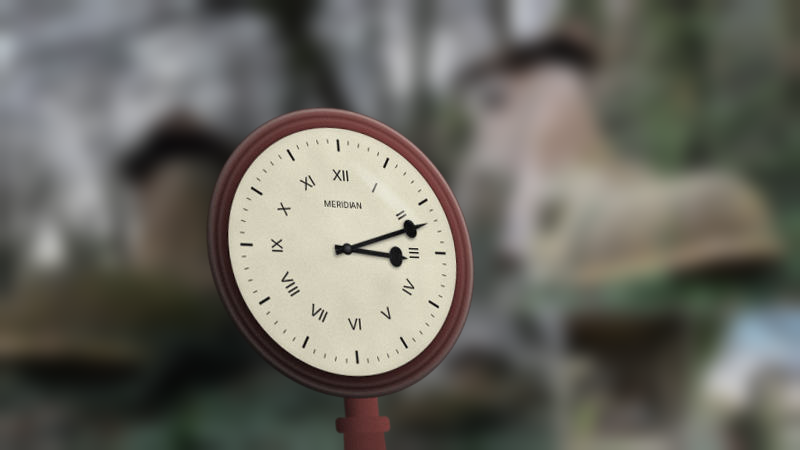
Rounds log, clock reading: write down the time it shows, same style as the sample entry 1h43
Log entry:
3h12
